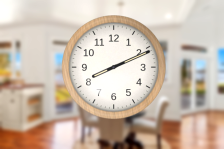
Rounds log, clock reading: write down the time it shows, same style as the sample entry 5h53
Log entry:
8h11
